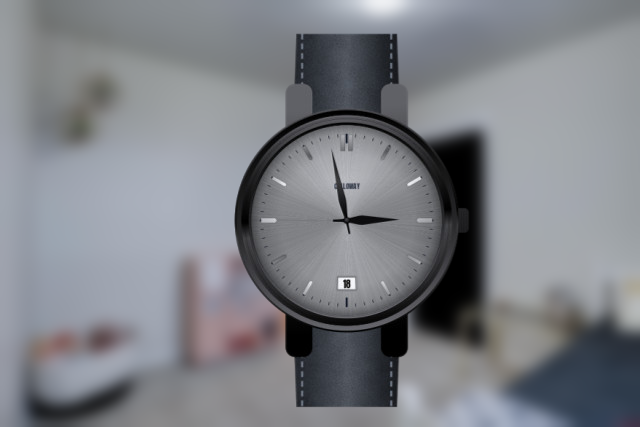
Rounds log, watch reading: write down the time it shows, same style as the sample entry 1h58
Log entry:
2h58
